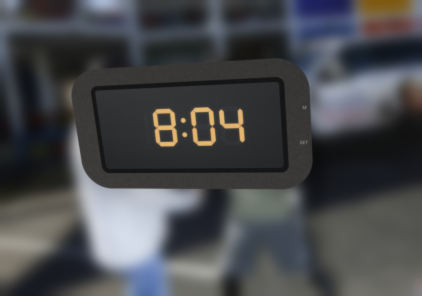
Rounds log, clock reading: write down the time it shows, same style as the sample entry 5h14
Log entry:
8h04
